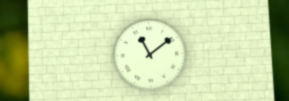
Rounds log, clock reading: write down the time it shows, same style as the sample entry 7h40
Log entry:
11h09
